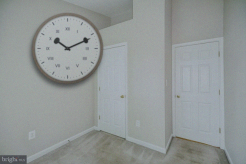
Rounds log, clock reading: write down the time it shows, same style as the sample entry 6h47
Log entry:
10h11
